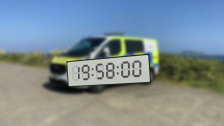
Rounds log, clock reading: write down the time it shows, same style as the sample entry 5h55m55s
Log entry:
19h58m00s
